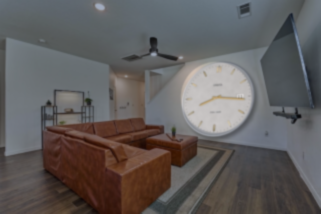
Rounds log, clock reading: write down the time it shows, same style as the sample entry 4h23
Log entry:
8h16
